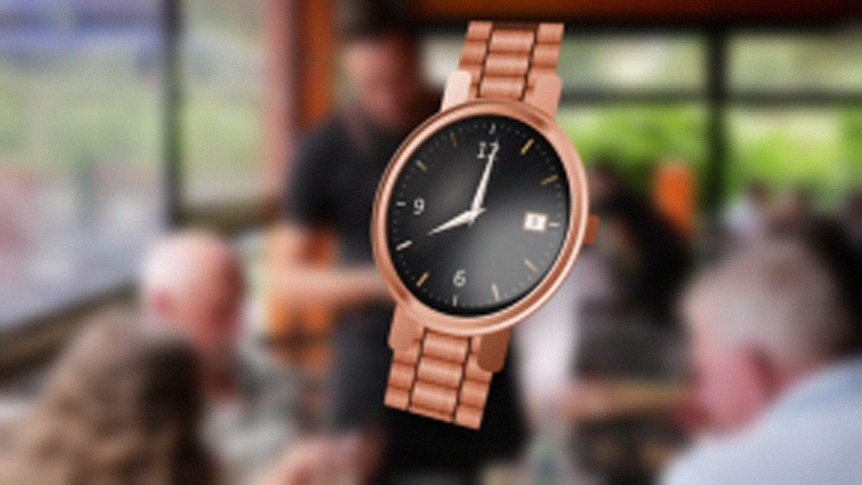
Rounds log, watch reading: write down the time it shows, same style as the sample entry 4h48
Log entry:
8h01
